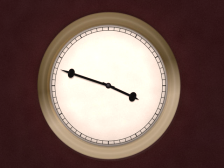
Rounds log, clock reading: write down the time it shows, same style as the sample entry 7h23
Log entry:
3h48
